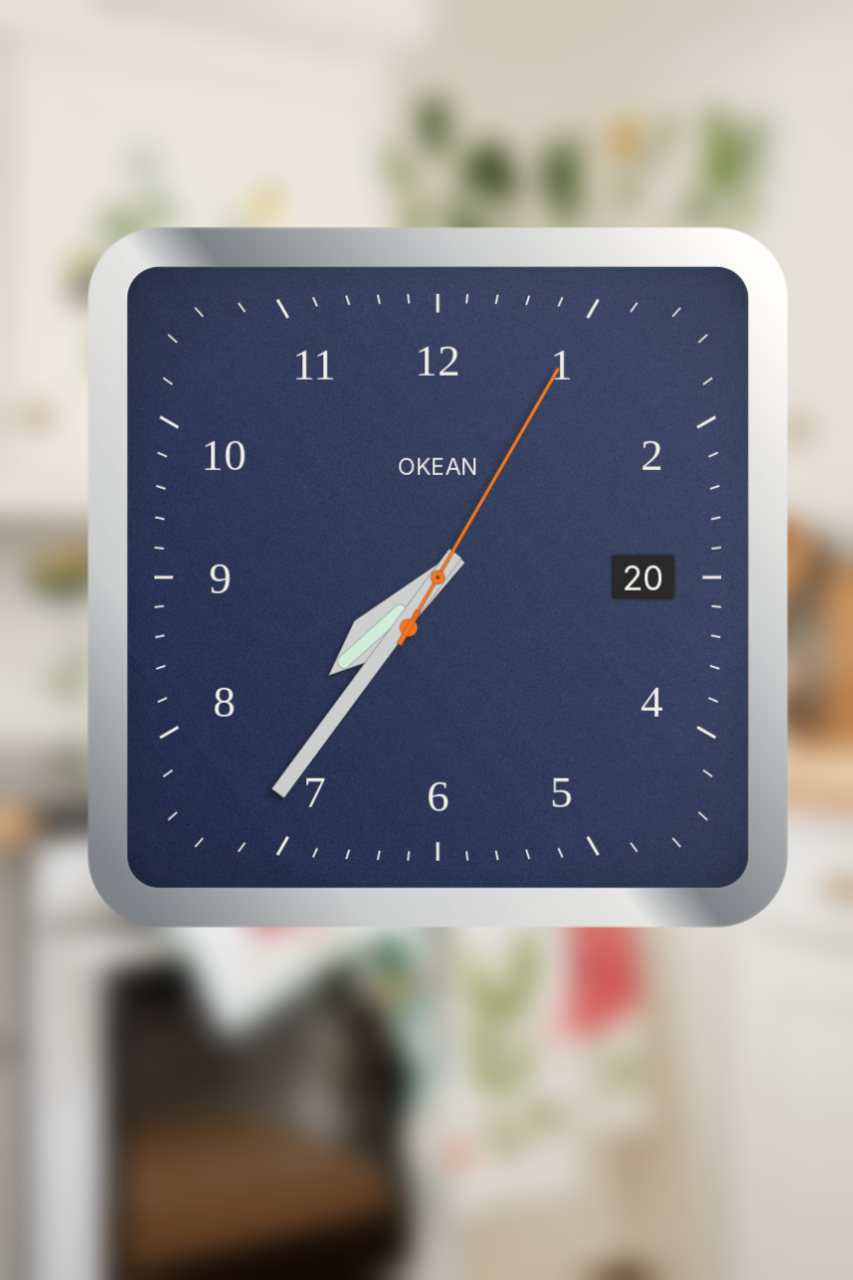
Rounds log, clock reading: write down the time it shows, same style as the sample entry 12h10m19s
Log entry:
7h36m05s
